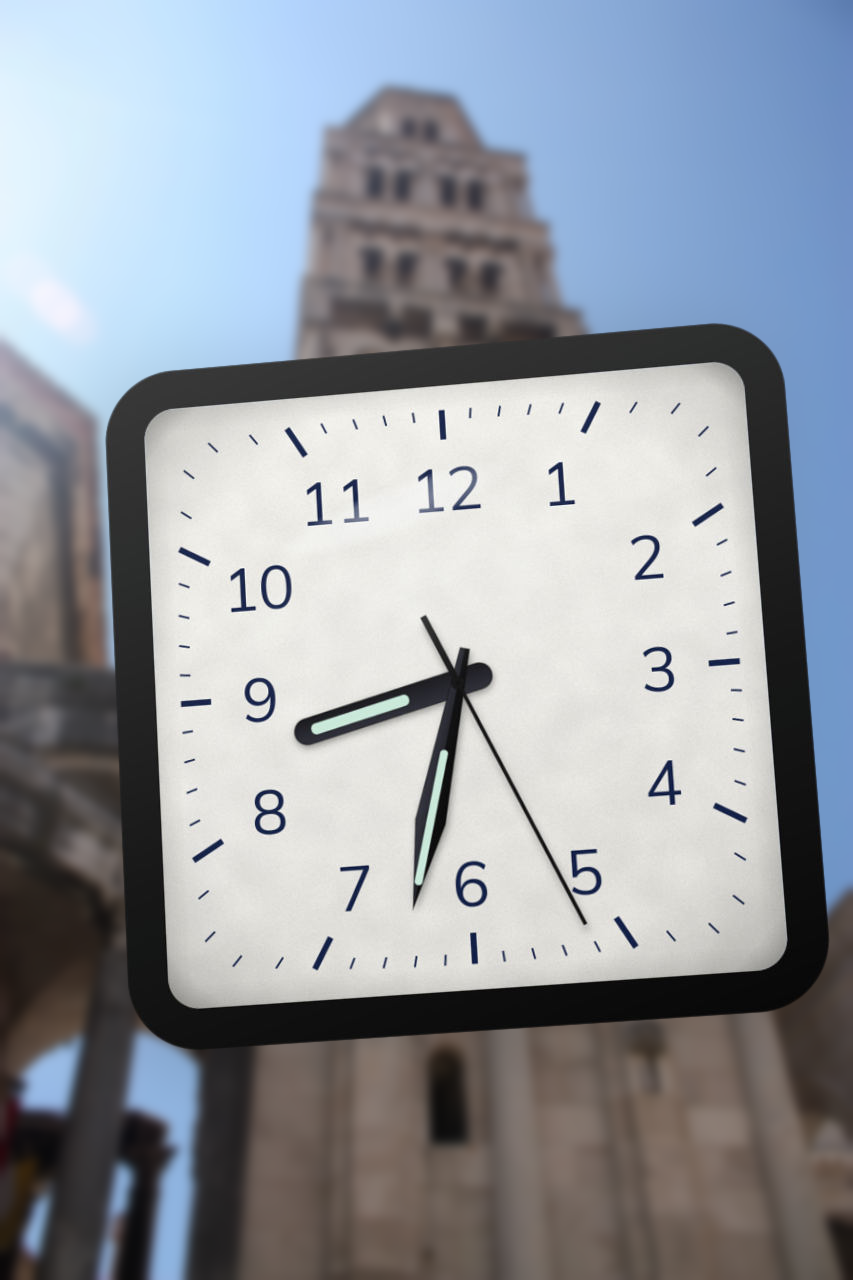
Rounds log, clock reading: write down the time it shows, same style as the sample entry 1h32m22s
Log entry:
8h32m26s
